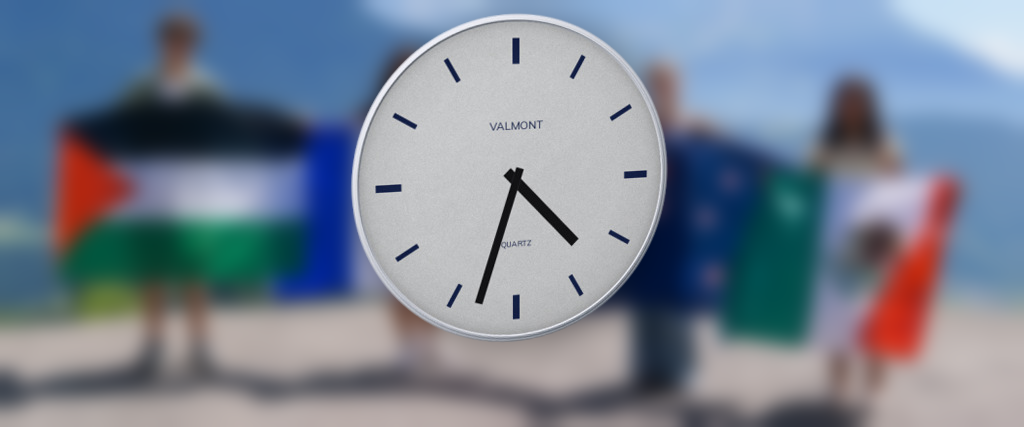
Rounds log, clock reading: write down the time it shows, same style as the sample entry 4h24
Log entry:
4h33
